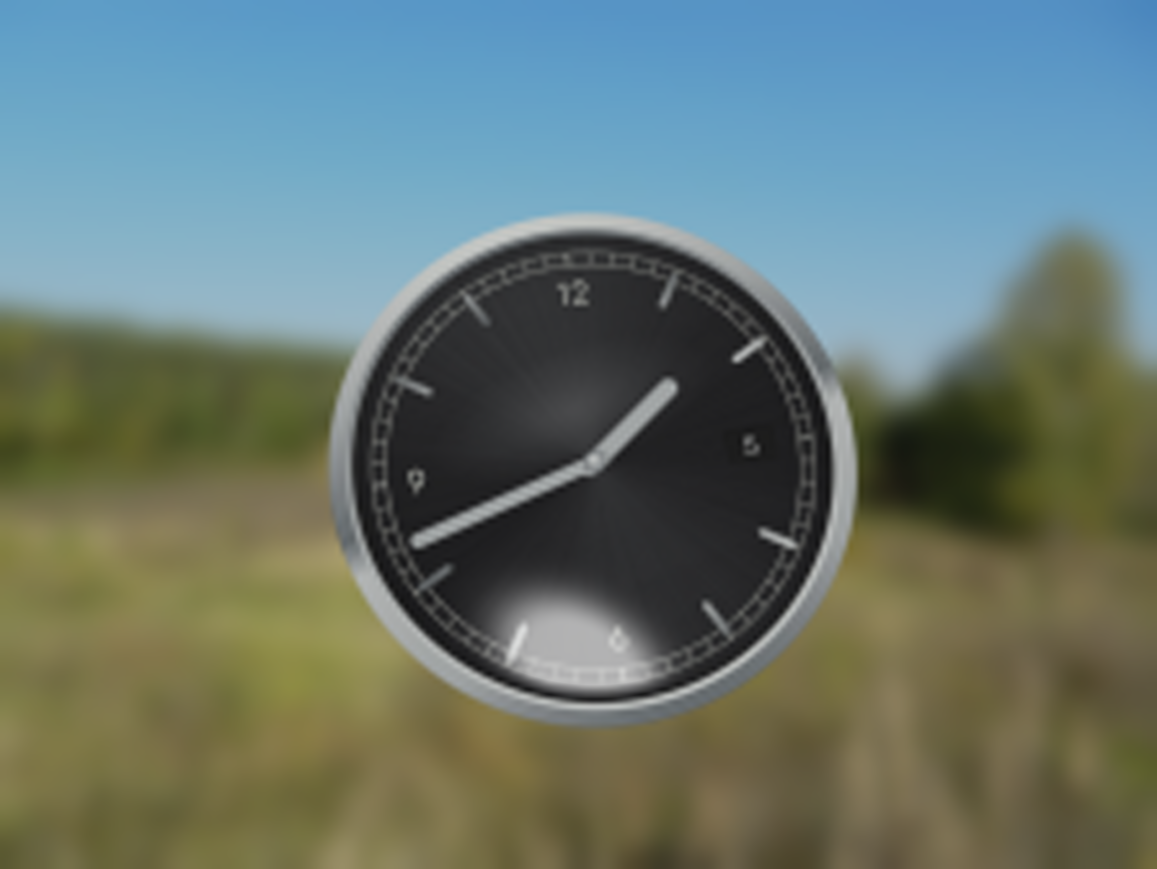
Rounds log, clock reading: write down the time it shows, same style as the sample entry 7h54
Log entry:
1h42
